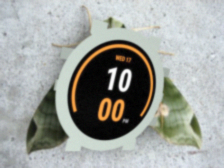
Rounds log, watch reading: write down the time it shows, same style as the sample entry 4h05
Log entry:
10h00
